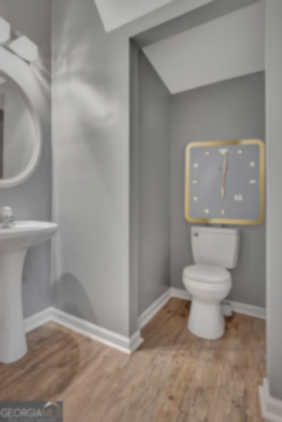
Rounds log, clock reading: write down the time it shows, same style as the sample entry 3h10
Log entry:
6h01
